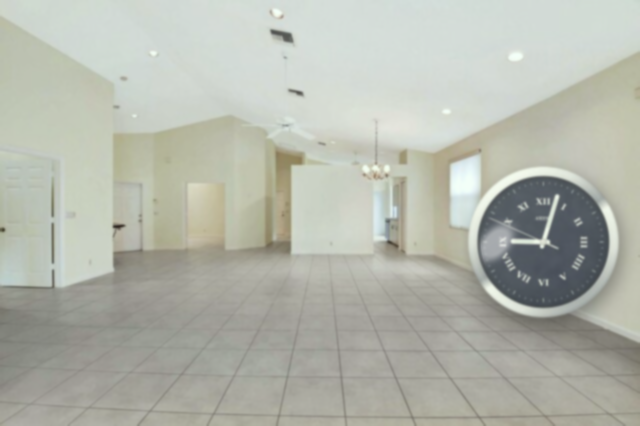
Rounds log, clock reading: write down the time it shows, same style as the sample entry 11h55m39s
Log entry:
9h02m49s
